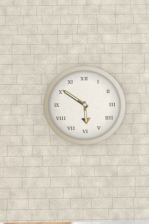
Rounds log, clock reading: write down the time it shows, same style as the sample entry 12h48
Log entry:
5h51
